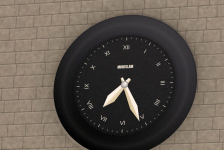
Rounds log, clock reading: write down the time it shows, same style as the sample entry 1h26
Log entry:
7h26
